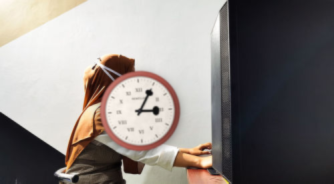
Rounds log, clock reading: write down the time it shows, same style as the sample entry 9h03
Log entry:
3h05
